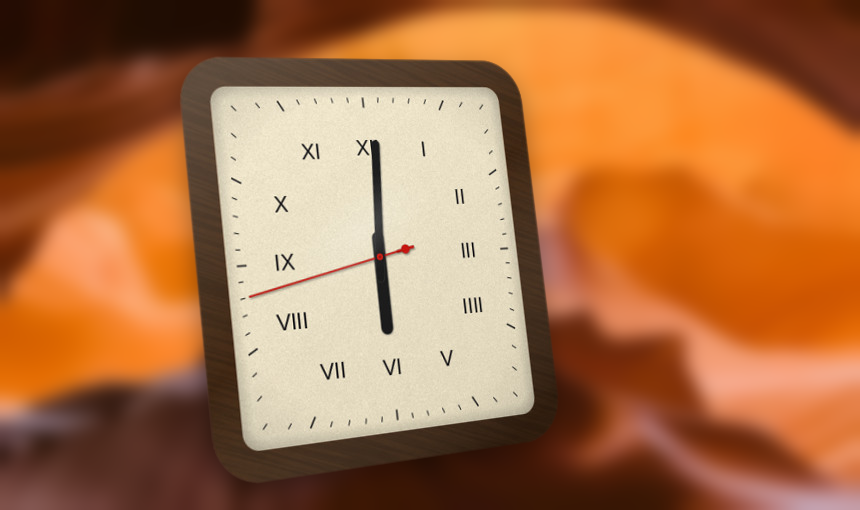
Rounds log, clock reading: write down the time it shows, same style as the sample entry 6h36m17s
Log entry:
6h00m43s
